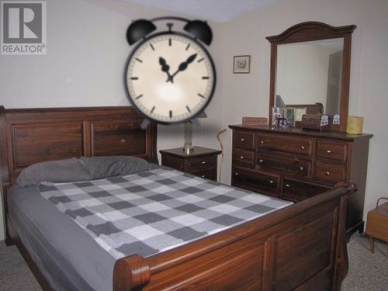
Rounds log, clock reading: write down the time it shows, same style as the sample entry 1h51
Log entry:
11h08
